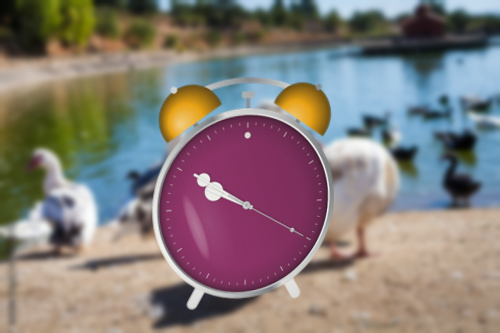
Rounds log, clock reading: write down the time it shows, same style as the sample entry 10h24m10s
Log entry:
9h50m20s
